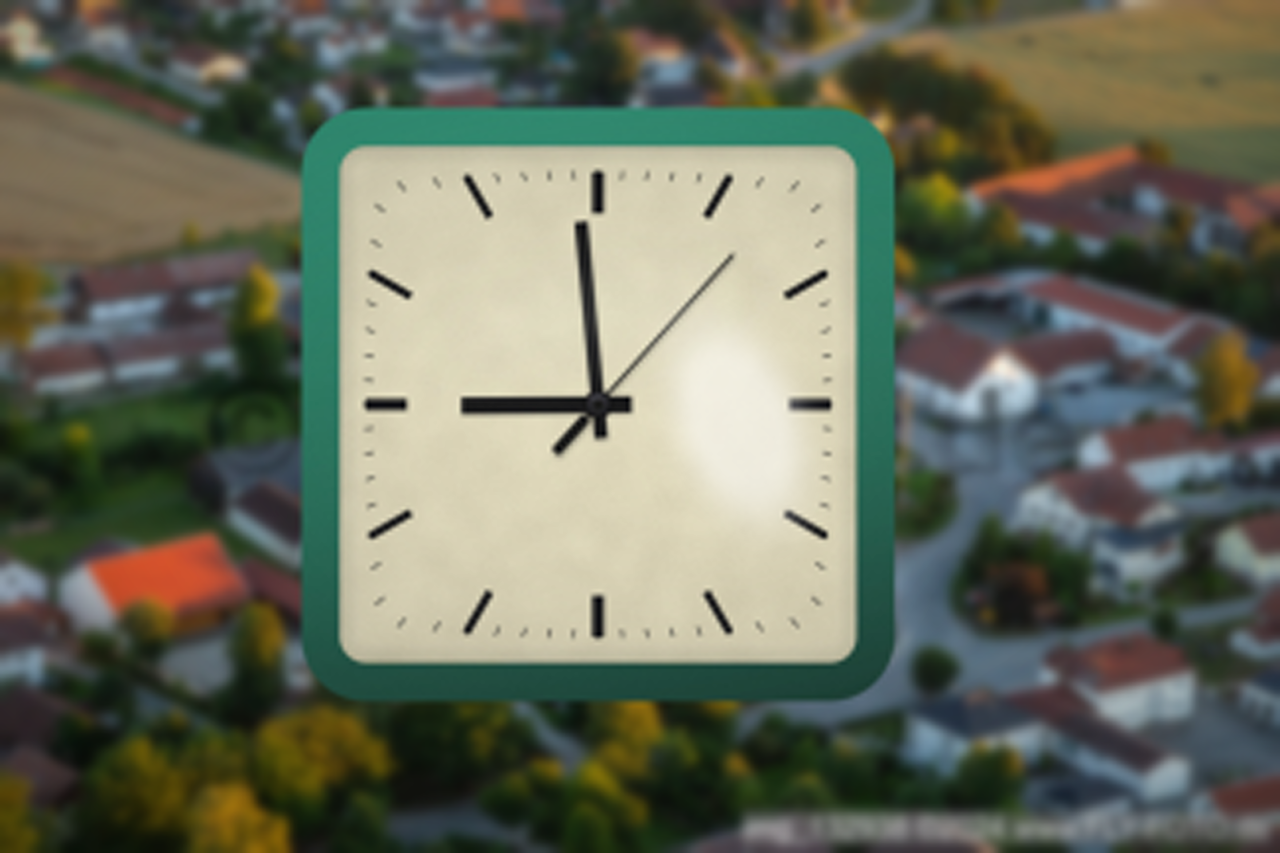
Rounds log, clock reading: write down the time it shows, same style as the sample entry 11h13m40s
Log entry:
8h59m07s
